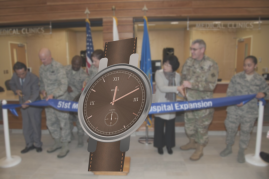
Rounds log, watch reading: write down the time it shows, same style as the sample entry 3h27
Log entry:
12h11
